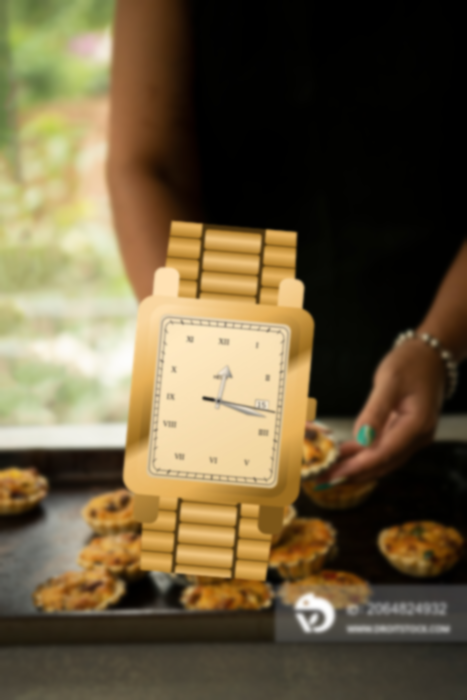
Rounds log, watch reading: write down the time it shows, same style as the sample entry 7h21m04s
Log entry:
12h17m16s
